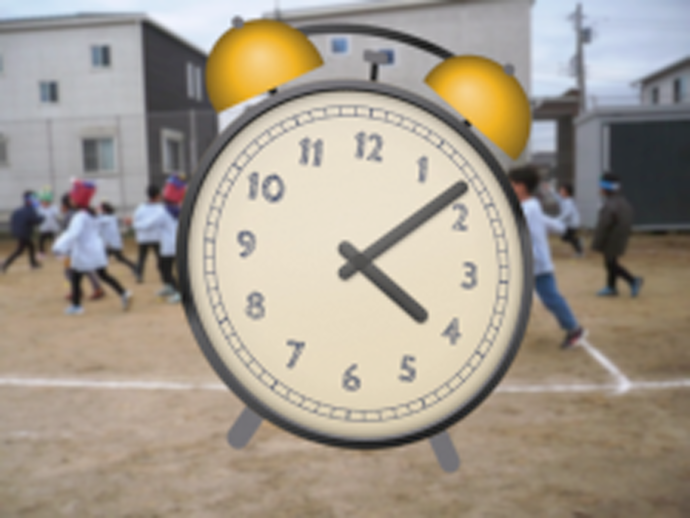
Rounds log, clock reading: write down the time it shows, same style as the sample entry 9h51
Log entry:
4h08
